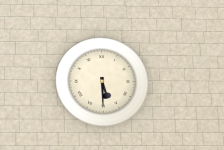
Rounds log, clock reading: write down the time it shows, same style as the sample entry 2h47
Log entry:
5h30
